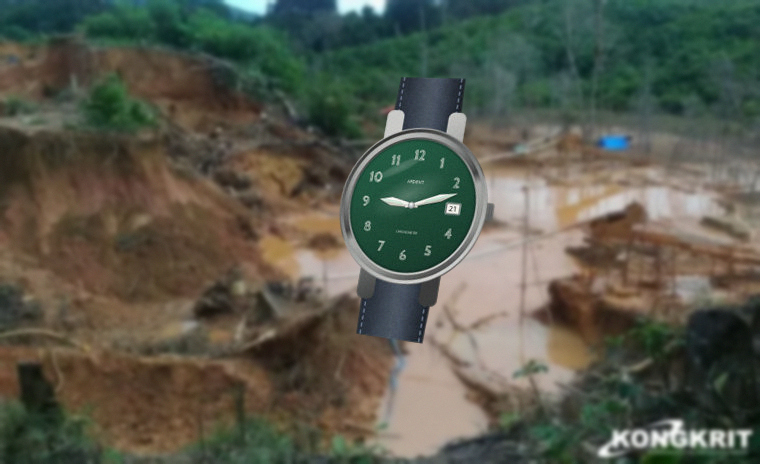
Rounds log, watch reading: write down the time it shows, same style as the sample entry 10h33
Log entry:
9h12
